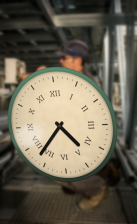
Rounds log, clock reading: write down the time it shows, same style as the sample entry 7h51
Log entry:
4h37
